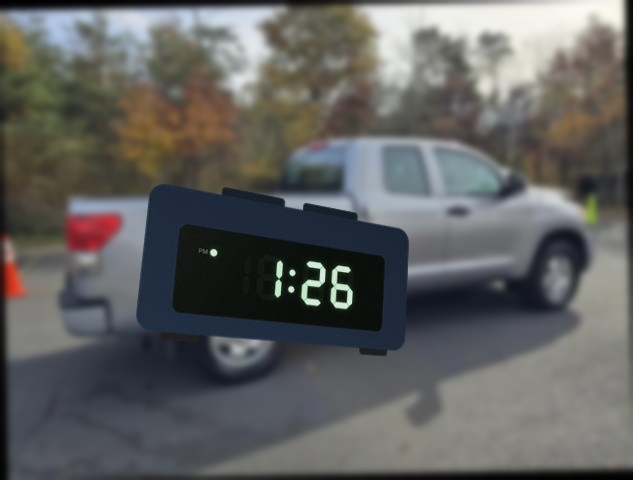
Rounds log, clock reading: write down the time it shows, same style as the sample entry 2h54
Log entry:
1h26
